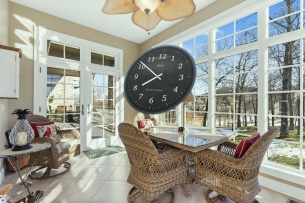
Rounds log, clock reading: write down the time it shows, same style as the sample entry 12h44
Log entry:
7h51
